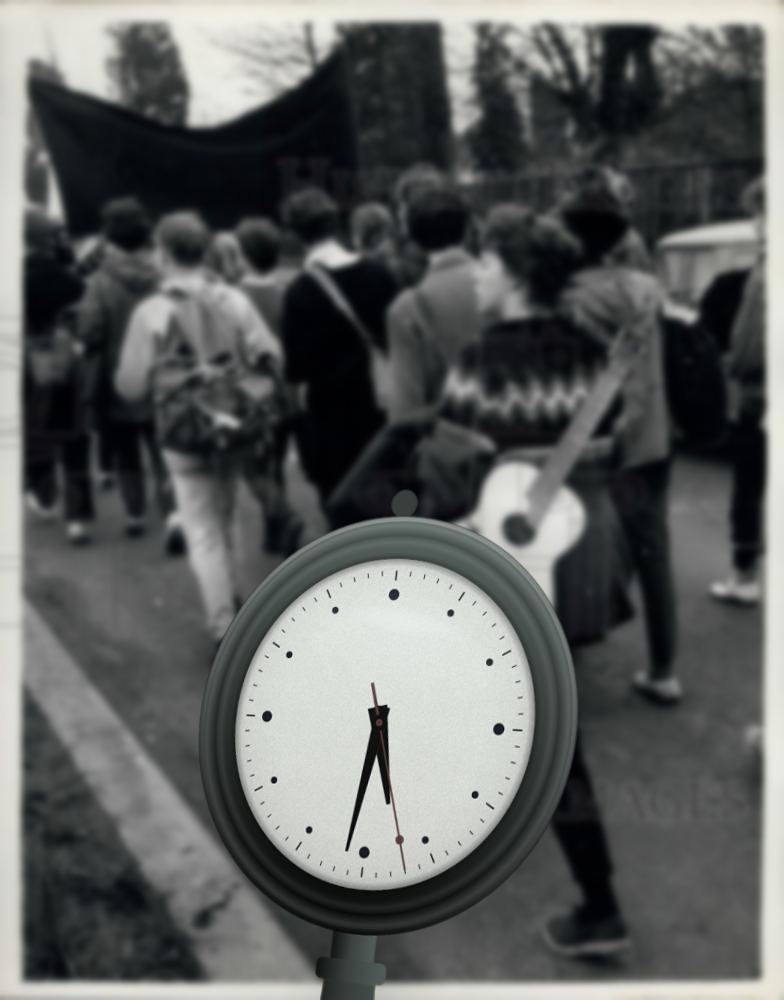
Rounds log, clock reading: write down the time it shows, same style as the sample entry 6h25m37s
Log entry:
5h31m27s
